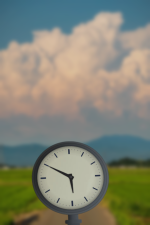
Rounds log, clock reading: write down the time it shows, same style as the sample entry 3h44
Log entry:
5h50
